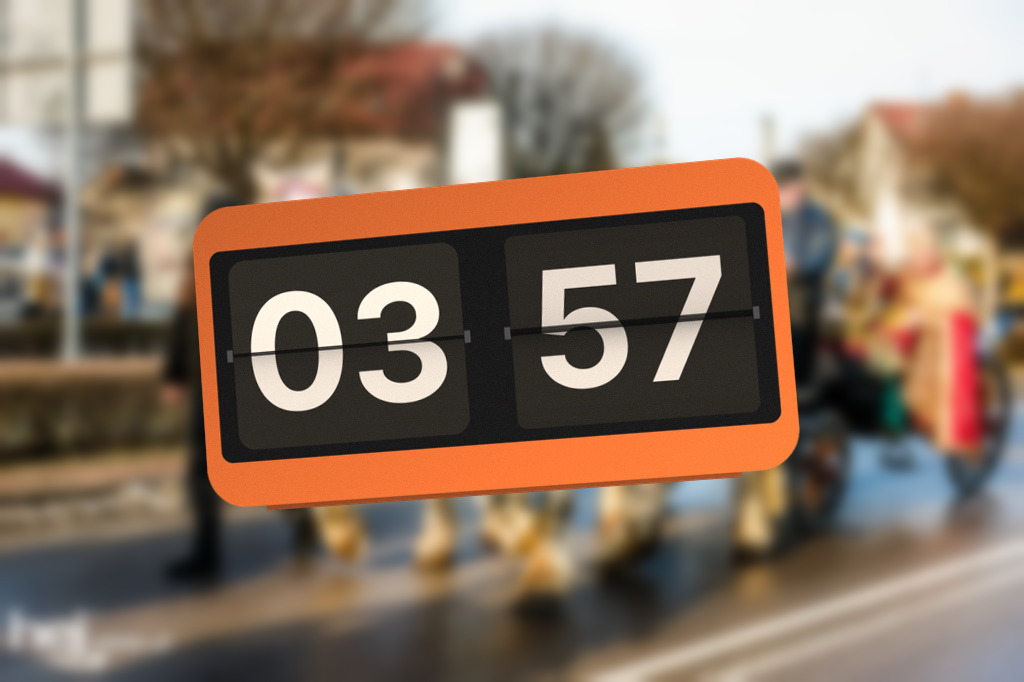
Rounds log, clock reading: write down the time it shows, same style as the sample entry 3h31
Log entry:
3h57
